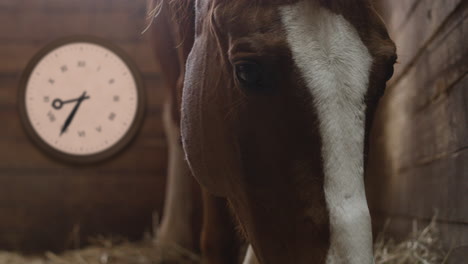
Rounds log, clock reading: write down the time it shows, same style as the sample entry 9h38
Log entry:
8h35
